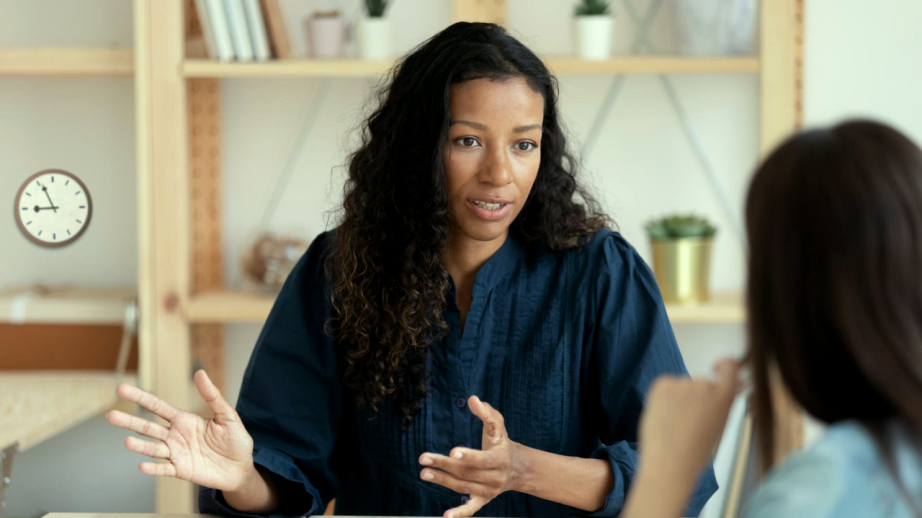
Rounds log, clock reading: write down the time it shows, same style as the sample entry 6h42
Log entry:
8h56
